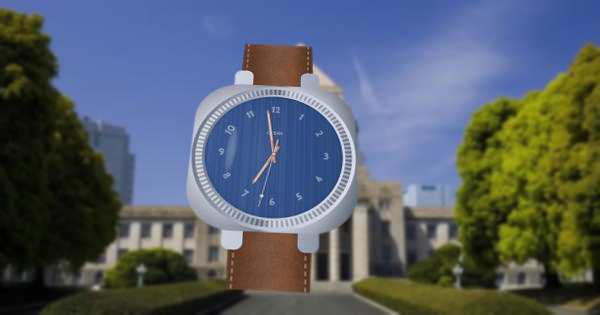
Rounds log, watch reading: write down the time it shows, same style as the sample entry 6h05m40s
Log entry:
6h58m32s
